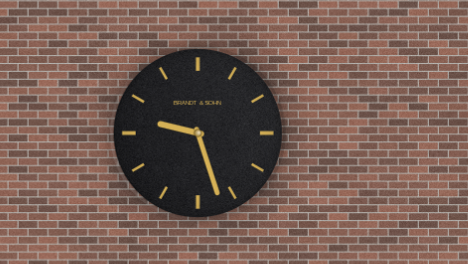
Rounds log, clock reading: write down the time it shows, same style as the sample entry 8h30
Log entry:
9h27
